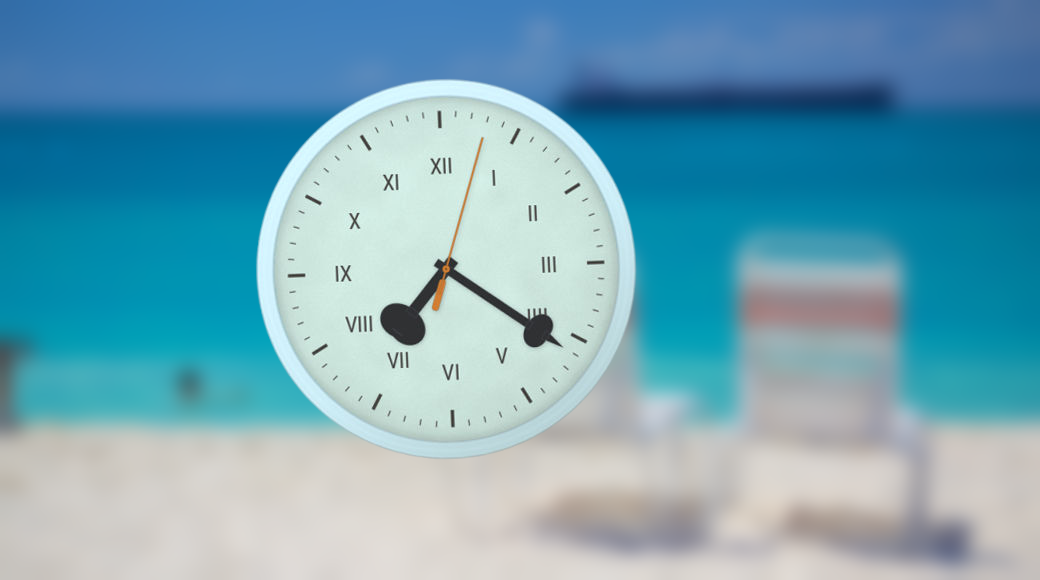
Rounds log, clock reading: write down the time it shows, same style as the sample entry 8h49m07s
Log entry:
7h21m03s
